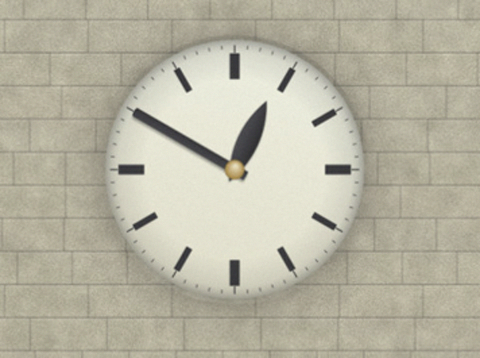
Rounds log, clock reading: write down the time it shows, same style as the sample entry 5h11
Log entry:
12h50
